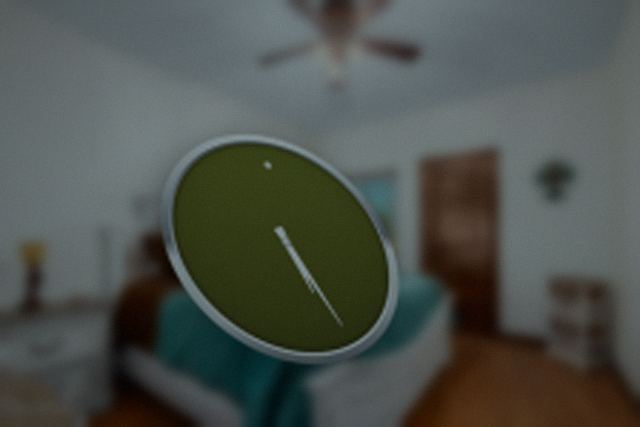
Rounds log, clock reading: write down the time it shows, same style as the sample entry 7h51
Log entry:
5h26
